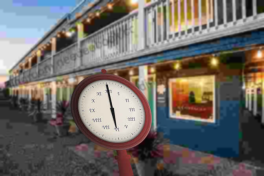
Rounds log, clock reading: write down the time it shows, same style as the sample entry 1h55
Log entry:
6h00
